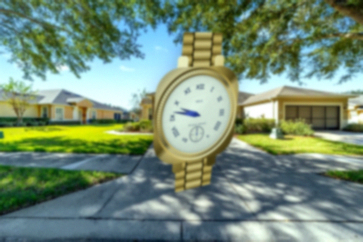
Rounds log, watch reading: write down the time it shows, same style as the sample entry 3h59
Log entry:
9h47
